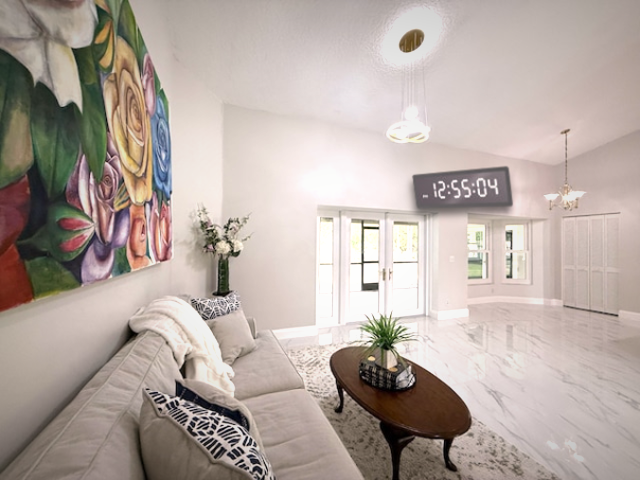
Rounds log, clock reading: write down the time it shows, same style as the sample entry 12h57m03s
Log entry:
12h55m04s
